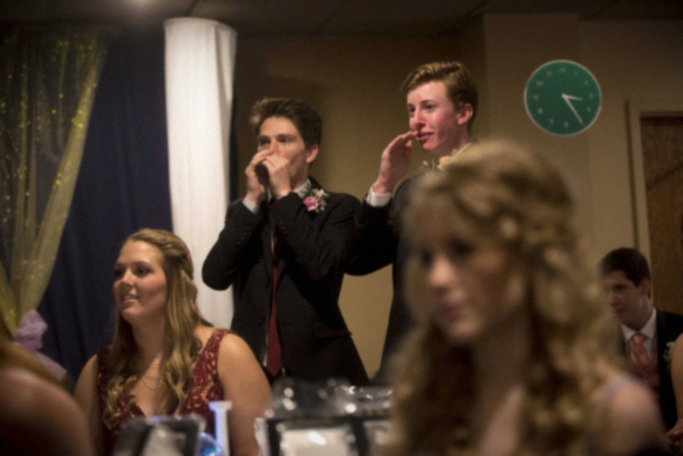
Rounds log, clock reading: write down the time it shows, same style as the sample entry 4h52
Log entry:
3h25
